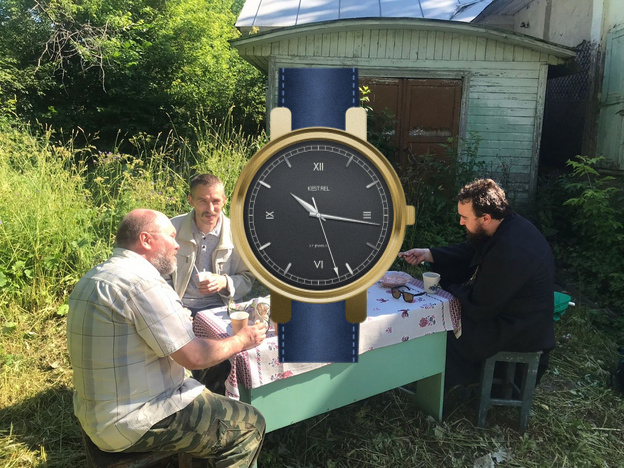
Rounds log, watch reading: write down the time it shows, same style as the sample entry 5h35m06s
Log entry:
10h16m27s
